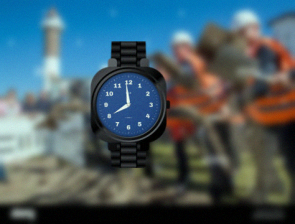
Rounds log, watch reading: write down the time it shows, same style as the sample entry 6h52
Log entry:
7h59
